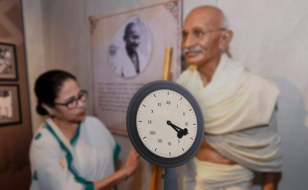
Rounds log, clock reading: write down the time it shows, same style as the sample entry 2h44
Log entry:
4h19
